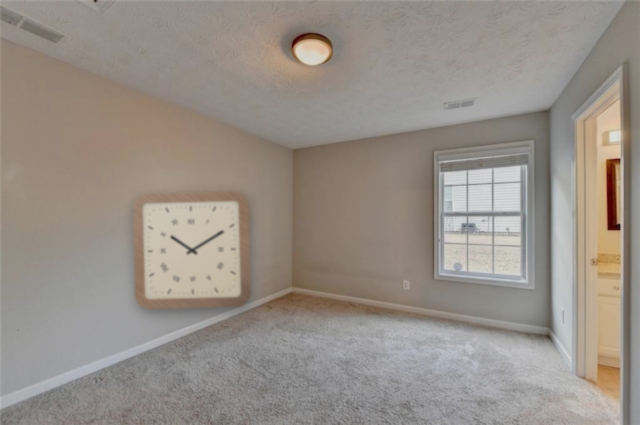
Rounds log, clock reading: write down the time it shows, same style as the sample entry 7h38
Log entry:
10h10
